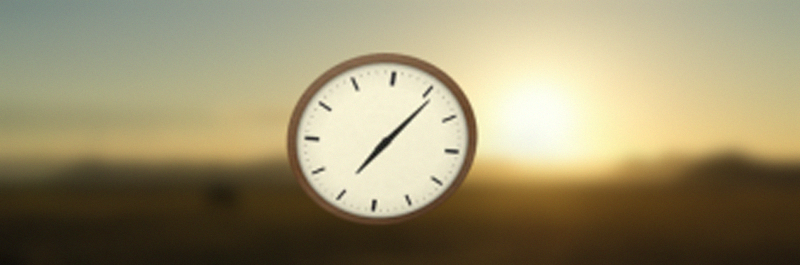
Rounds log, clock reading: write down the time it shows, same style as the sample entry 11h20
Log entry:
7h06
